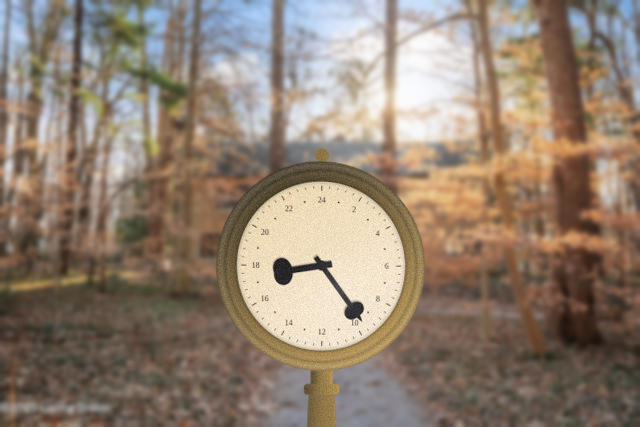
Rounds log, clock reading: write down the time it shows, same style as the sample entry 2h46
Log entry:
17h24
